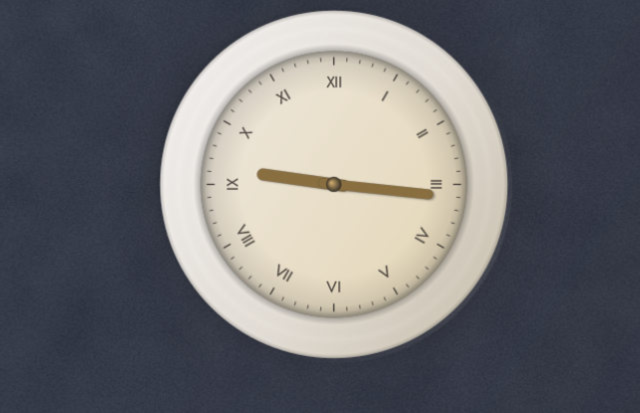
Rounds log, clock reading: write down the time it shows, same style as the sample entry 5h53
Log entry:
9h16
